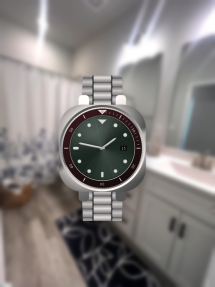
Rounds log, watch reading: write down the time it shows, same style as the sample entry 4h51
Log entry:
1h47
